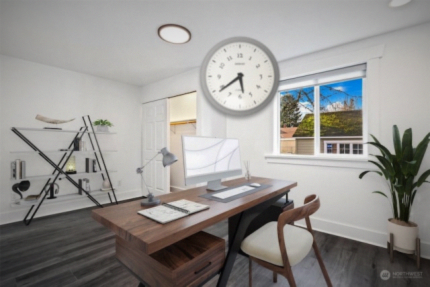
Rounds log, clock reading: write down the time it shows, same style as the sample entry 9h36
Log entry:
5h39
